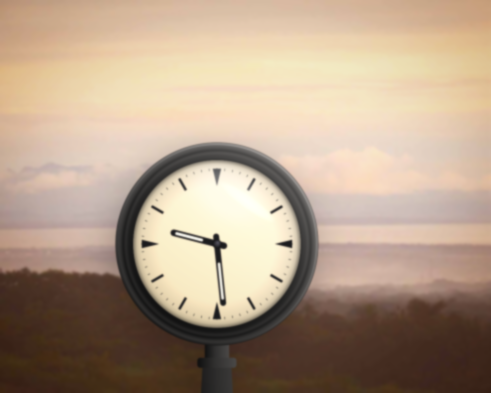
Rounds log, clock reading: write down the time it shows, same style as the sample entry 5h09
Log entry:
9h29
